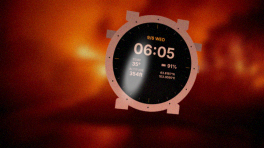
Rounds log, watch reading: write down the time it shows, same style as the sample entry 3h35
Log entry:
6h05
